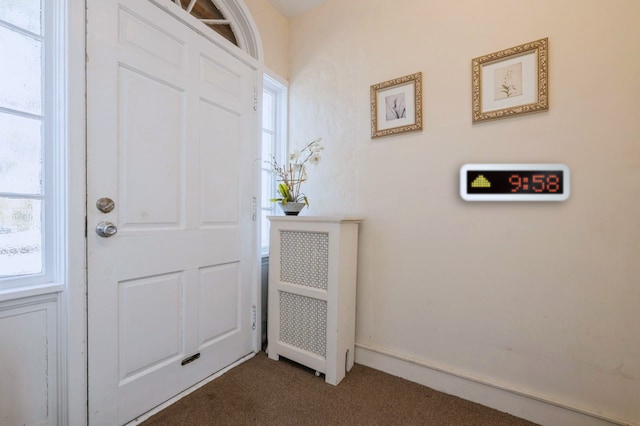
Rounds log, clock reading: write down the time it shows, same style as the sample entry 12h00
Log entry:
9h58
